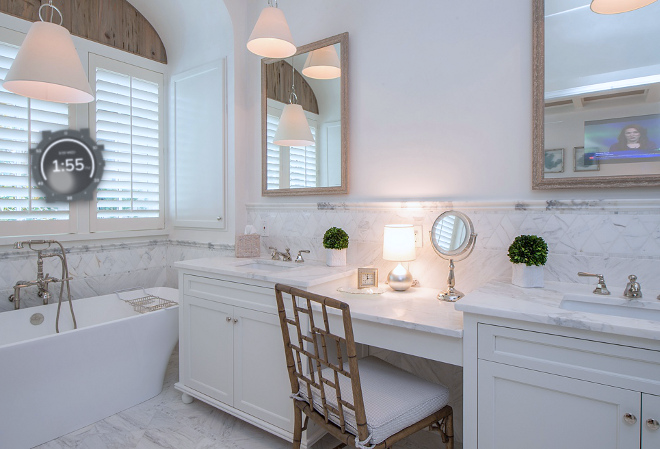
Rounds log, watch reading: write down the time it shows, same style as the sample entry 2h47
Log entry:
1h55
